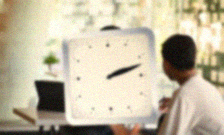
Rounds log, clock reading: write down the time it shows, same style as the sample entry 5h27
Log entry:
2h12
